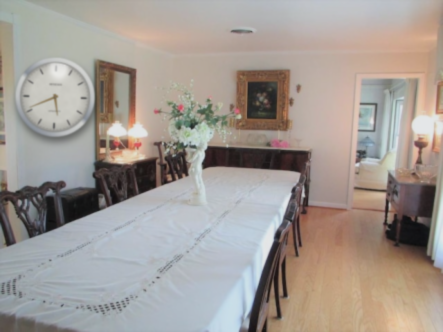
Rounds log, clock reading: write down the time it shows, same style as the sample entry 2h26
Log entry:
5h41
